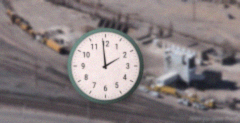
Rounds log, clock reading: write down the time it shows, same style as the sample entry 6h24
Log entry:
1h59
